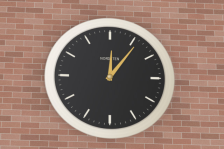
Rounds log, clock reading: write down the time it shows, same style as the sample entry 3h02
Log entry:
12h06
